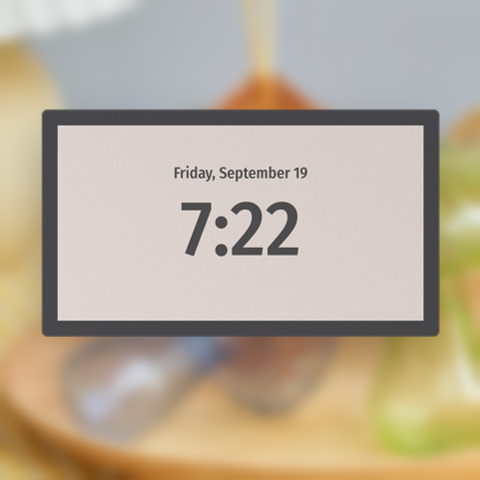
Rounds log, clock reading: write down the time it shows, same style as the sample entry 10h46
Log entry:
7h22
